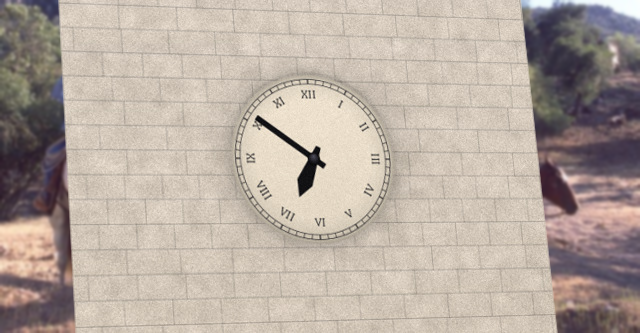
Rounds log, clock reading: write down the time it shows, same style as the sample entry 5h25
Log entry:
6h51
